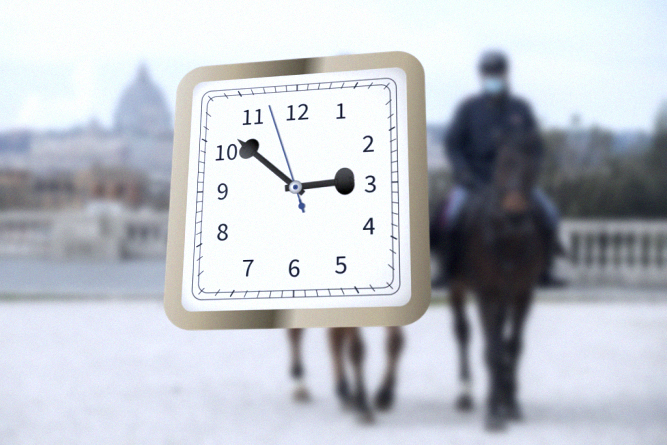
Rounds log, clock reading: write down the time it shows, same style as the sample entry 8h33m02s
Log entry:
2h51m57s
